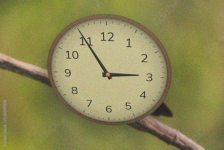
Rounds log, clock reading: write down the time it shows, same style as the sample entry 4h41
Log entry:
2h55
